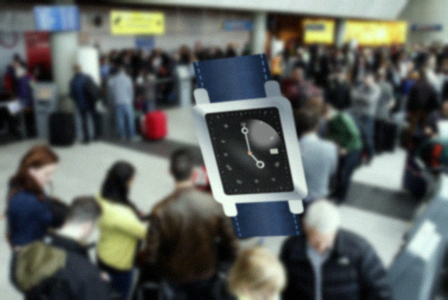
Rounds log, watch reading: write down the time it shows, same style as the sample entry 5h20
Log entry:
5h00
